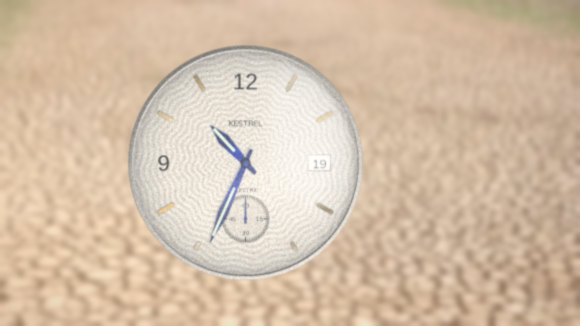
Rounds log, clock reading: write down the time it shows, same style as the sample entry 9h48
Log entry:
10h34
